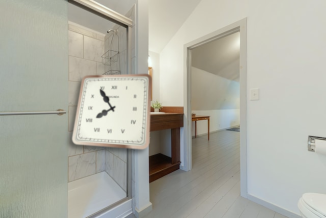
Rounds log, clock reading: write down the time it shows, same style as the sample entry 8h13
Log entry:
7h54
